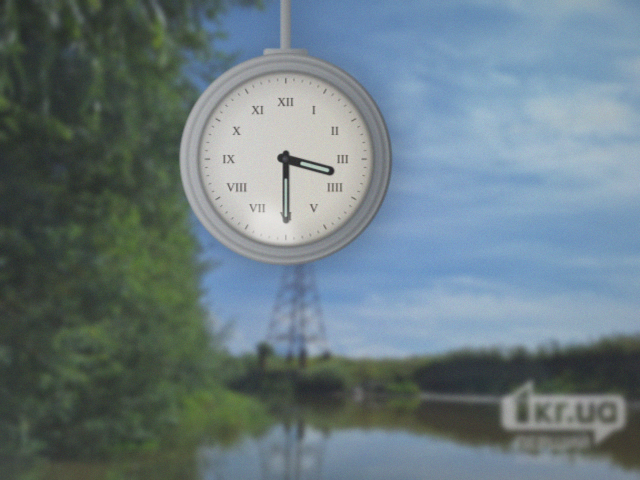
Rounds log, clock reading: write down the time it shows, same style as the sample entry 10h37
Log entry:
3h30
